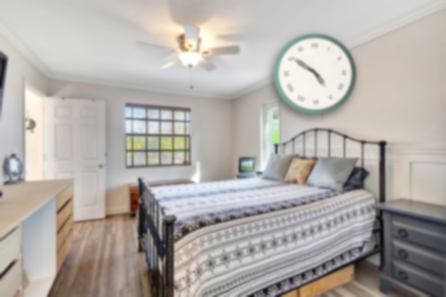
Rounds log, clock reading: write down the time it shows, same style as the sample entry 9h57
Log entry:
4h51
